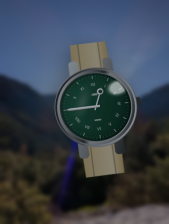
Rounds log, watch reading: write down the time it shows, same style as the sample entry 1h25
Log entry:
12h45
